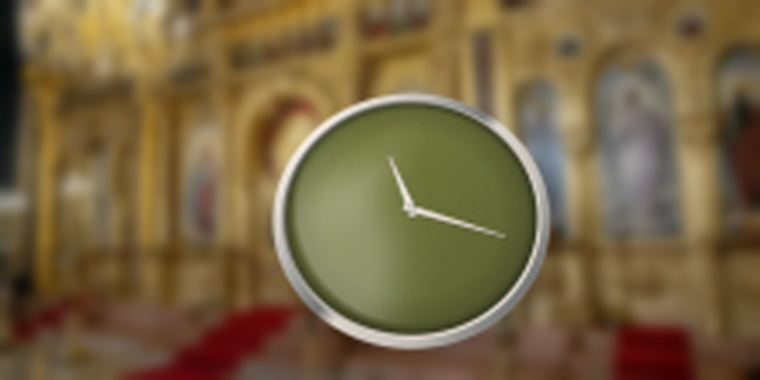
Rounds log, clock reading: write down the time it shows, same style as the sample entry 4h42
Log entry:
11h18
